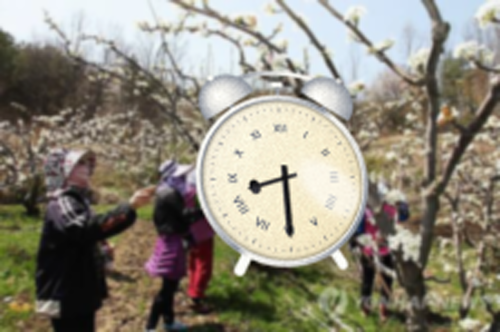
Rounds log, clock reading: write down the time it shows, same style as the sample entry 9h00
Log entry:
8h30
